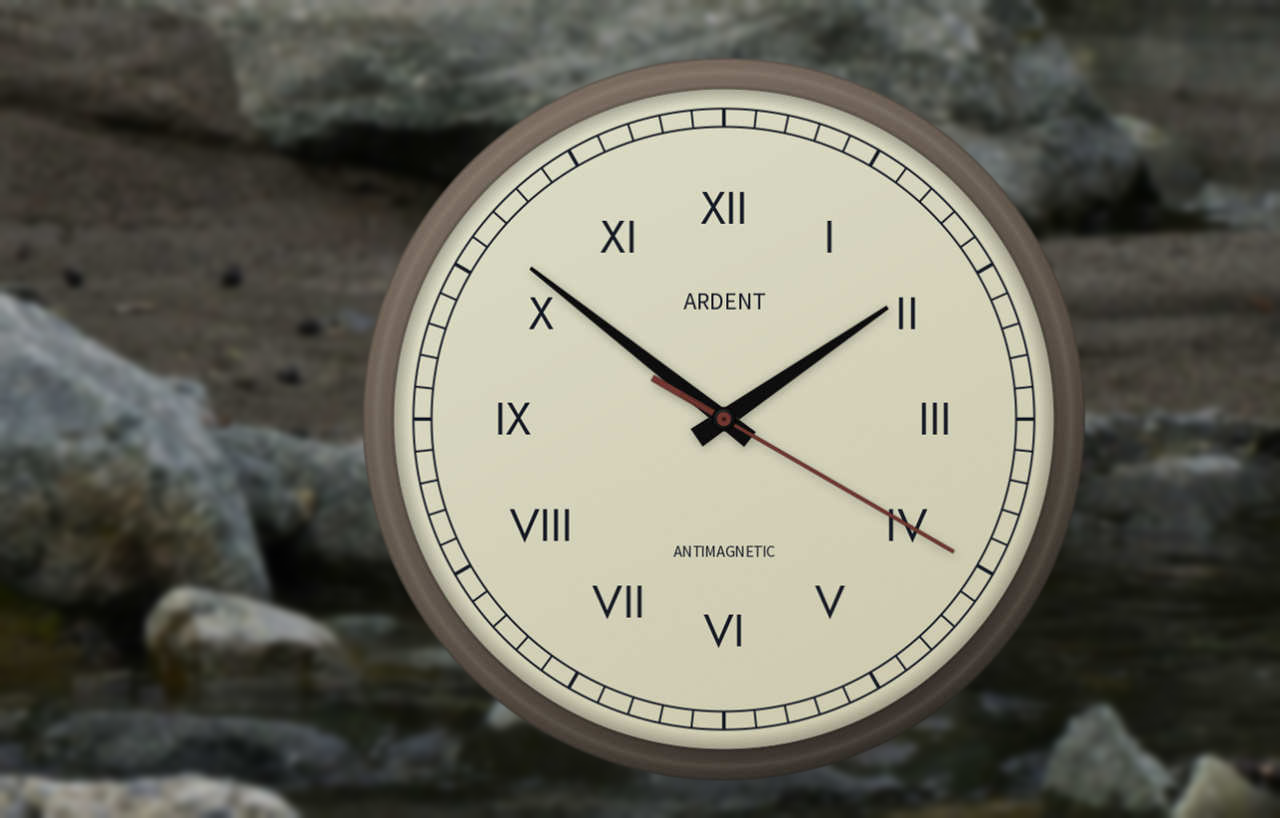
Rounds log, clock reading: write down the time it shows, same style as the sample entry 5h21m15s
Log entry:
1h51m20s
